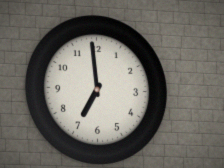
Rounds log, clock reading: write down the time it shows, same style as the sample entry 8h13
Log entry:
6h59
